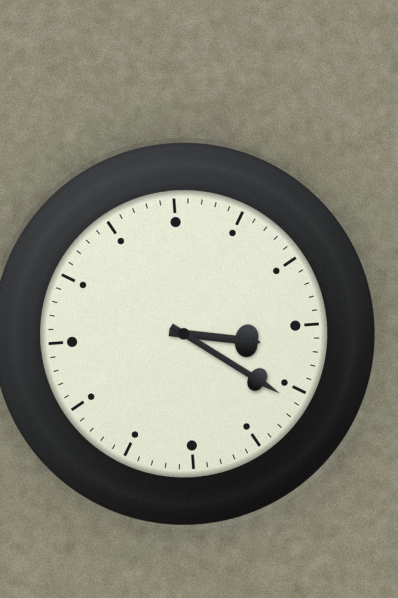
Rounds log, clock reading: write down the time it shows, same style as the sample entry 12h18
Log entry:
3h21
